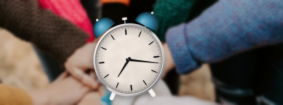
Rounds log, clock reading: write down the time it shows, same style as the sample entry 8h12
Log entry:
7h17
